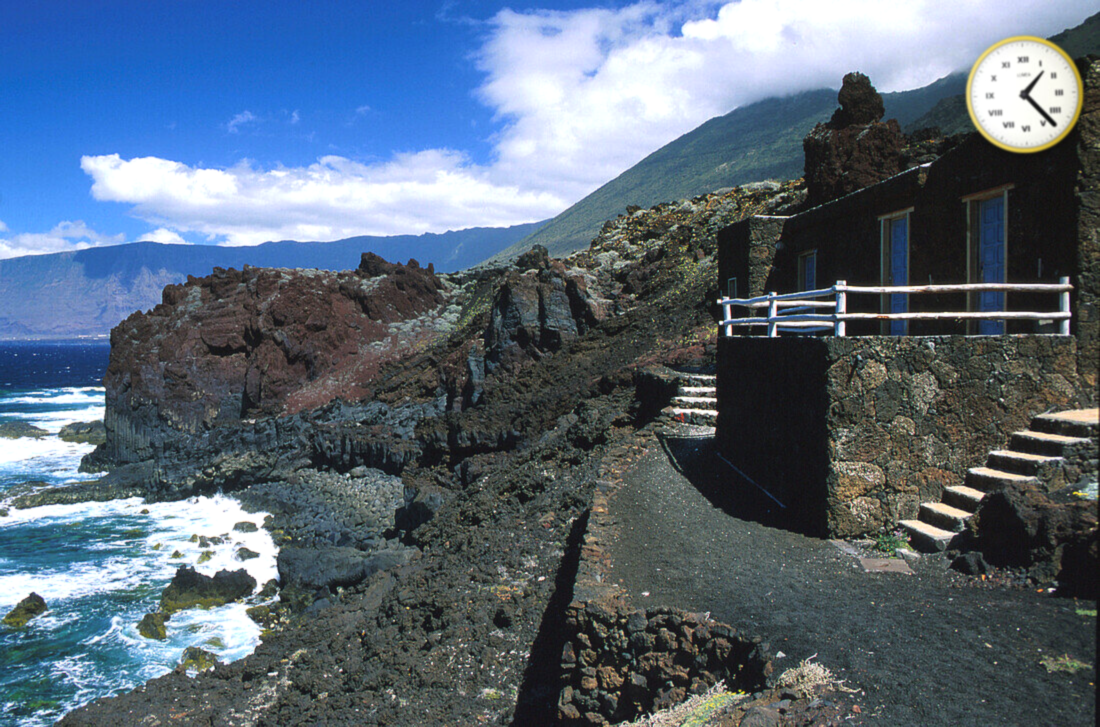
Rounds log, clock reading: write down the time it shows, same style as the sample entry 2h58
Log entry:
1h23
